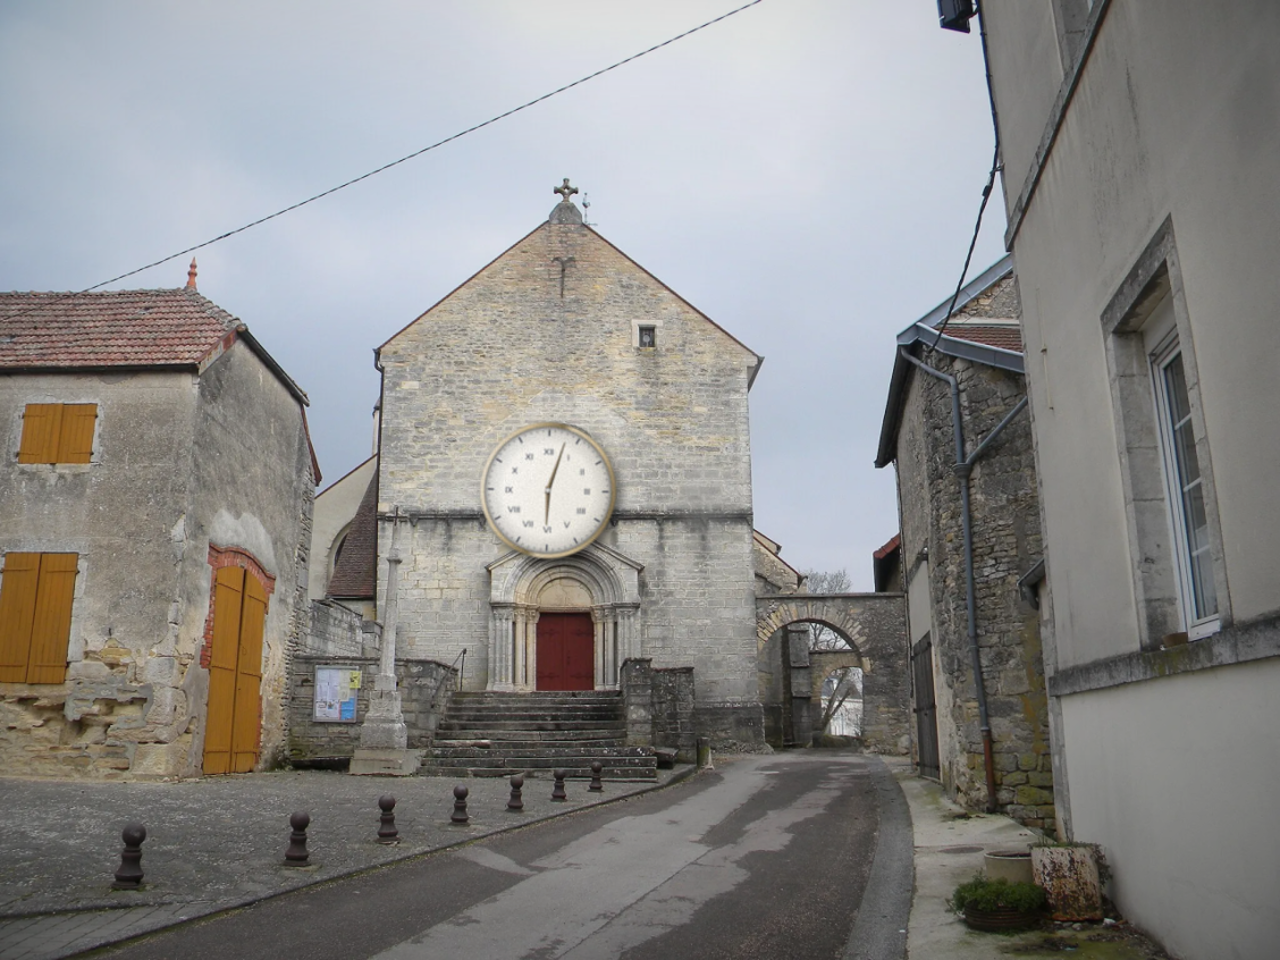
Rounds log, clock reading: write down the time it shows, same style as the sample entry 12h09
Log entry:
6h03
